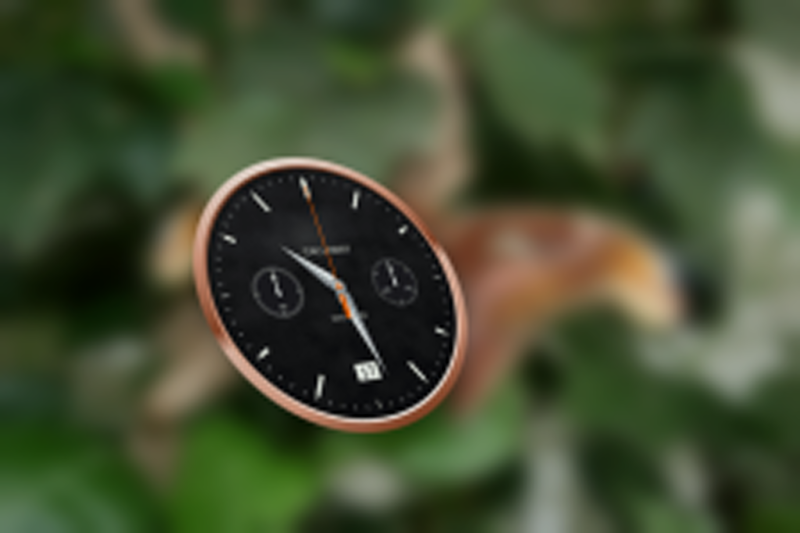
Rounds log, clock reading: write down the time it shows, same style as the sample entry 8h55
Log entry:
10h28
